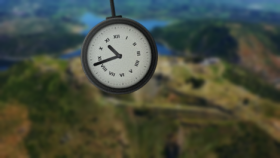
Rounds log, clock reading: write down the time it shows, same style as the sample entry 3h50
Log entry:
10h43
